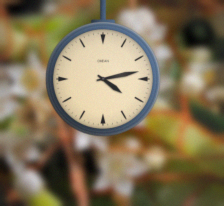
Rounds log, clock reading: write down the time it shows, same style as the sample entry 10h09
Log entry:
4h13
